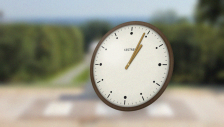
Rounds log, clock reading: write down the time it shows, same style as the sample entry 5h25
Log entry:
1h04
